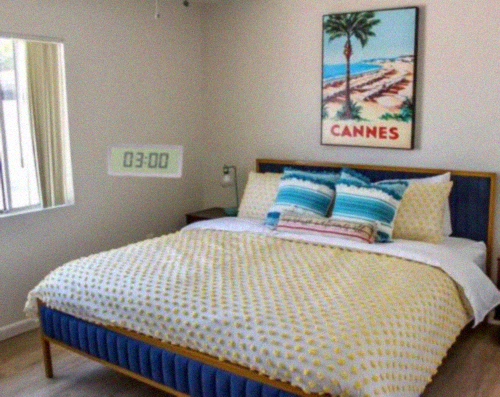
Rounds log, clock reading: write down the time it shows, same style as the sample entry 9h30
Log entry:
3h00
